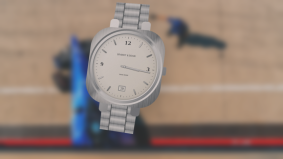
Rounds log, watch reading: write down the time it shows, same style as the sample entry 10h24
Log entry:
3h16
